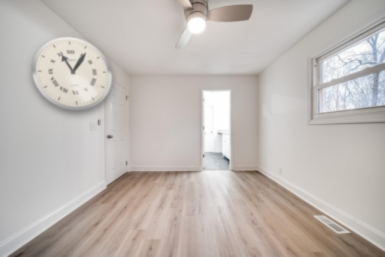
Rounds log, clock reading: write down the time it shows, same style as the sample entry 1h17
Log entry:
11h06
